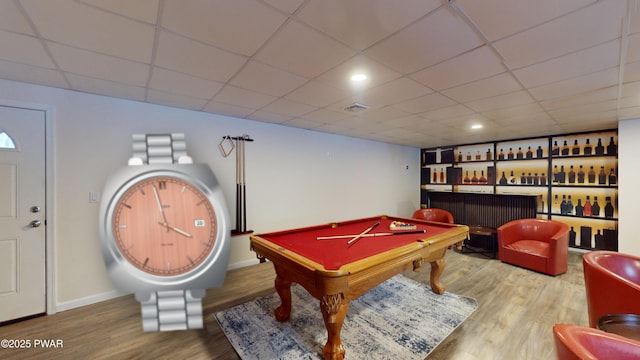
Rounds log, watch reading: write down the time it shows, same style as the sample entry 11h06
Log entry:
3h58
